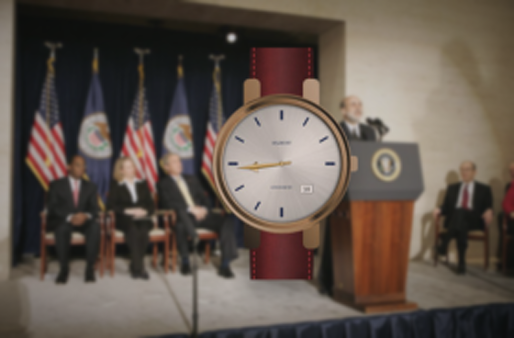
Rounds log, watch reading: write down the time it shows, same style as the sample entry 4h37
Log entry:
8h44
